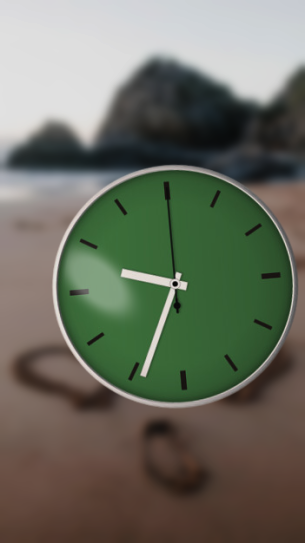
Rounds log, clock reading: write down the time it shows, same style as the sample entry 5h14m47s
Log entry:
9h34m00s
